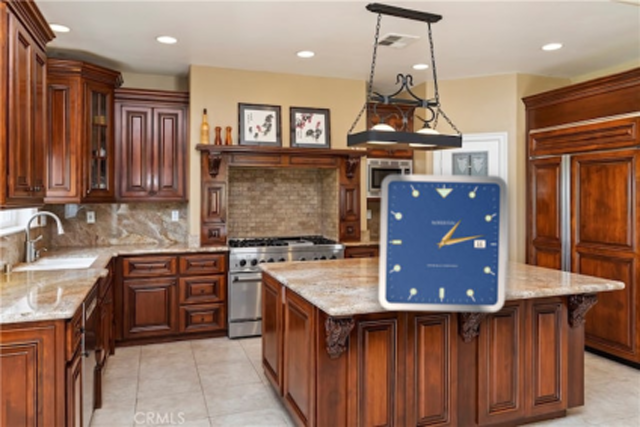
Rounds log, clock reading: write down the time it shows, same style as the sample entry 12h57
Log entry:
1h13
